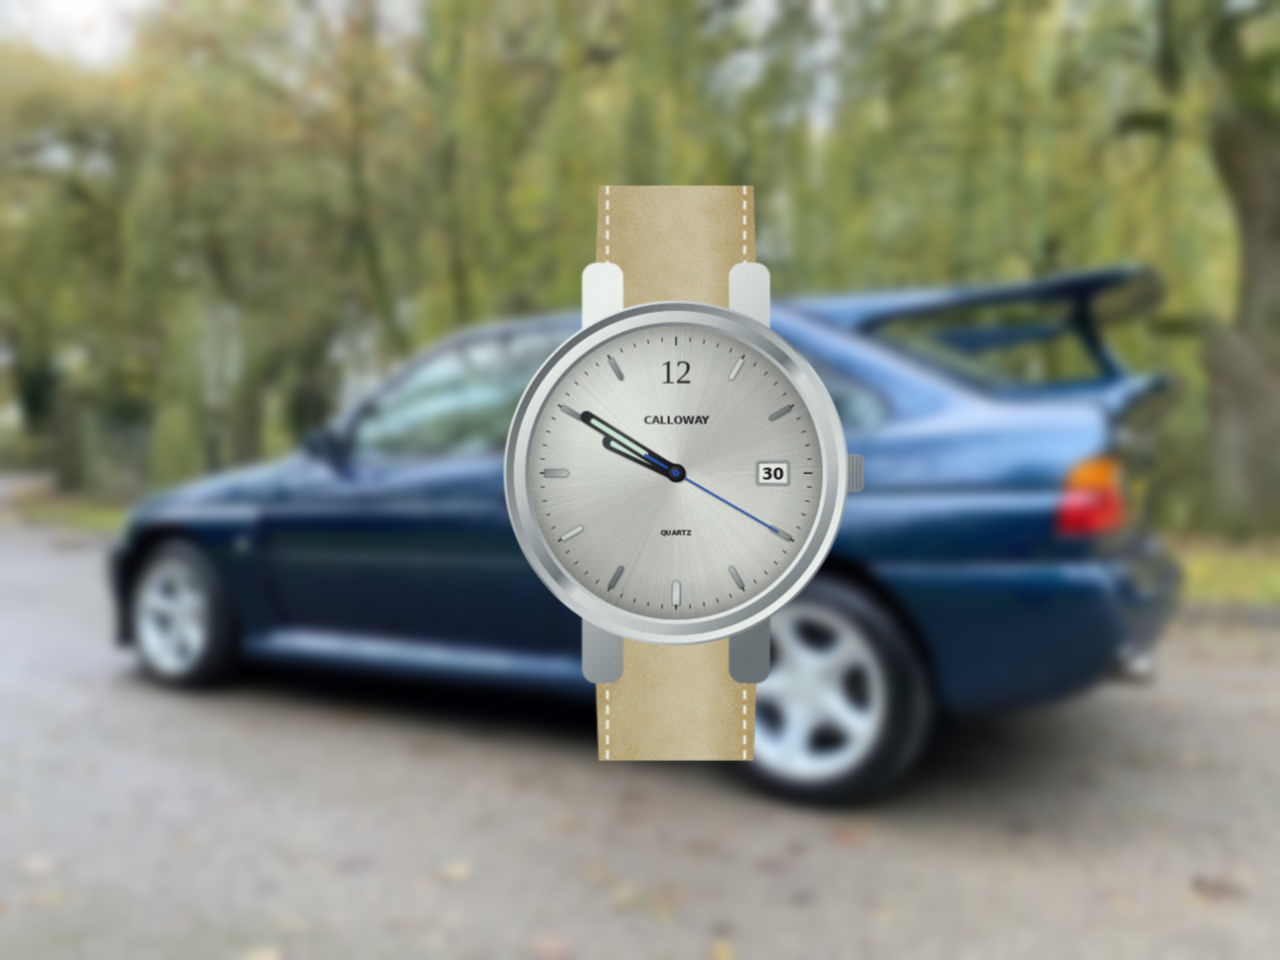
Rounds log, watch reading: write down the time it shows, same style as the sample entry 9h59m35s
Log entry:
9h50m20s
